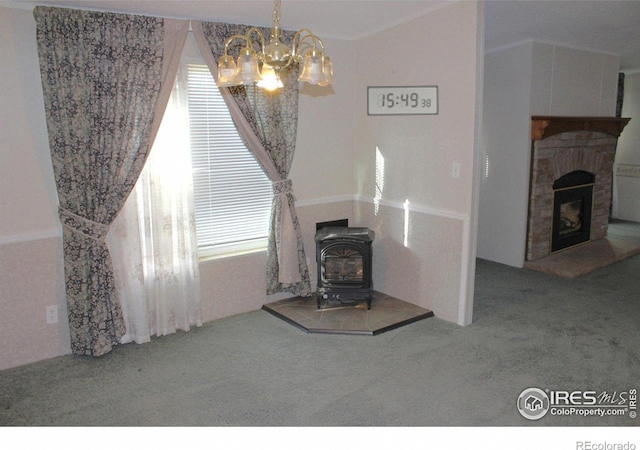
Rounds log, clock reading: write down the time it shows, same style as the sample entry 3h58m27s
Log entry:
15h49m38s
